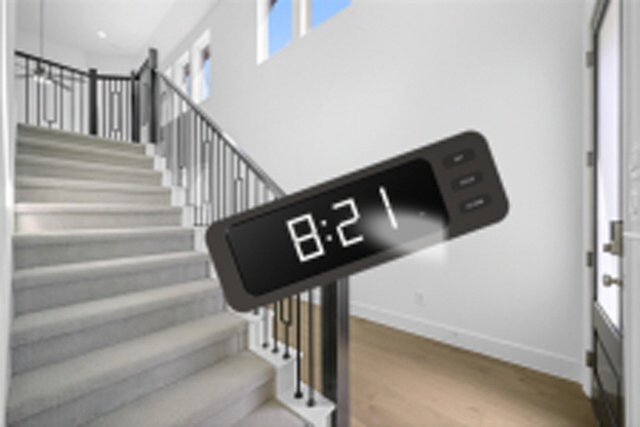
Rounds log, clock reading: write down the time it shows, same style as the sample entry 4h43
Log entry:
8h21
